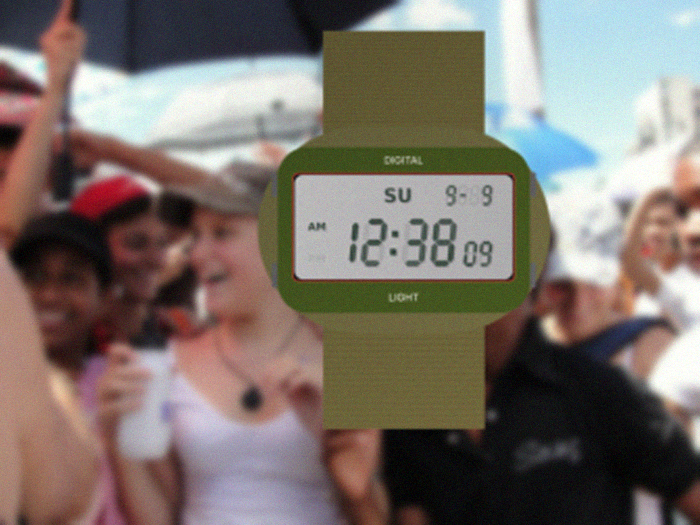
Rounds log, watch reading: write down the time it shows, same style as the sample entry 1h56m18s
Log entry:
12h38m09s
